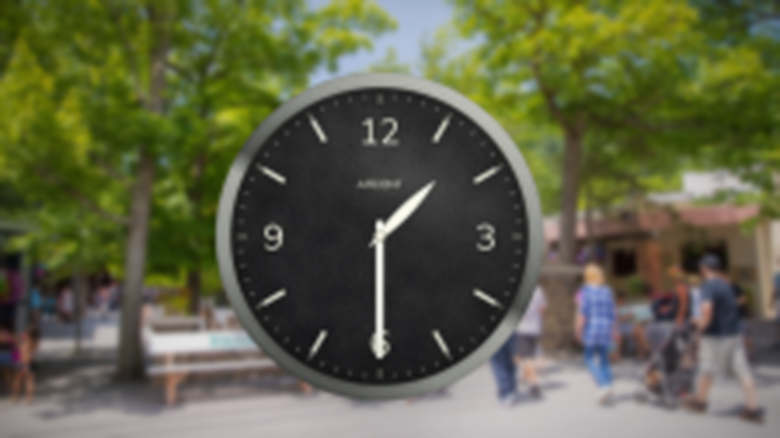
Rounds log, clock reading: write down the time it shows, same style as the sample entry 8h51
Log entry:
1h30
